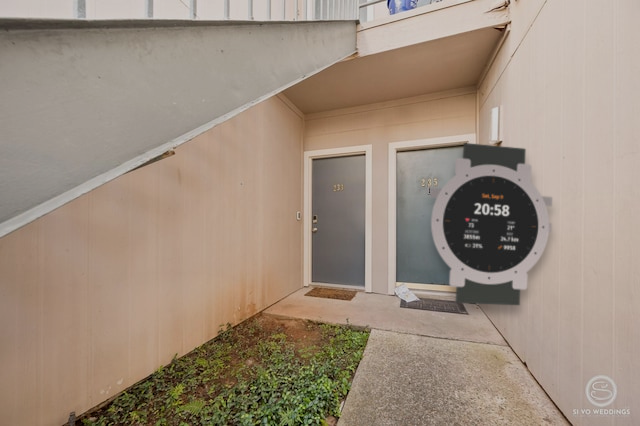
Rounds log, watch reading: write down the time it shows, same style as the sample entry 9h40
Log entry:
20h58
